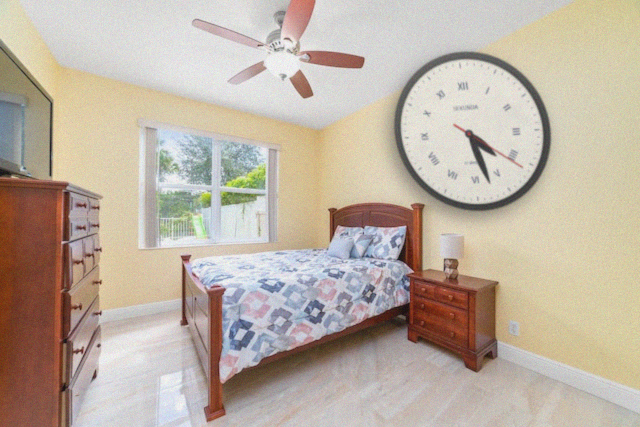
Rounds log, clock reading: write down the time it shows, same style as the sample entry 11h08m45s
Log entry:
4h27m21s
